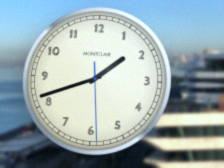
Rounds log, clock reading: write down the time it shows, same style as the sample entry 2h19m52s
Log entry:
1h41m29s
